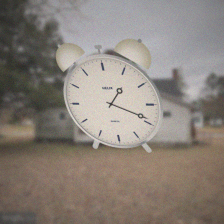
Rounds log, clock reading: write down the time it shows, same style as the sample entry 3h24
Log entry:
1h19
